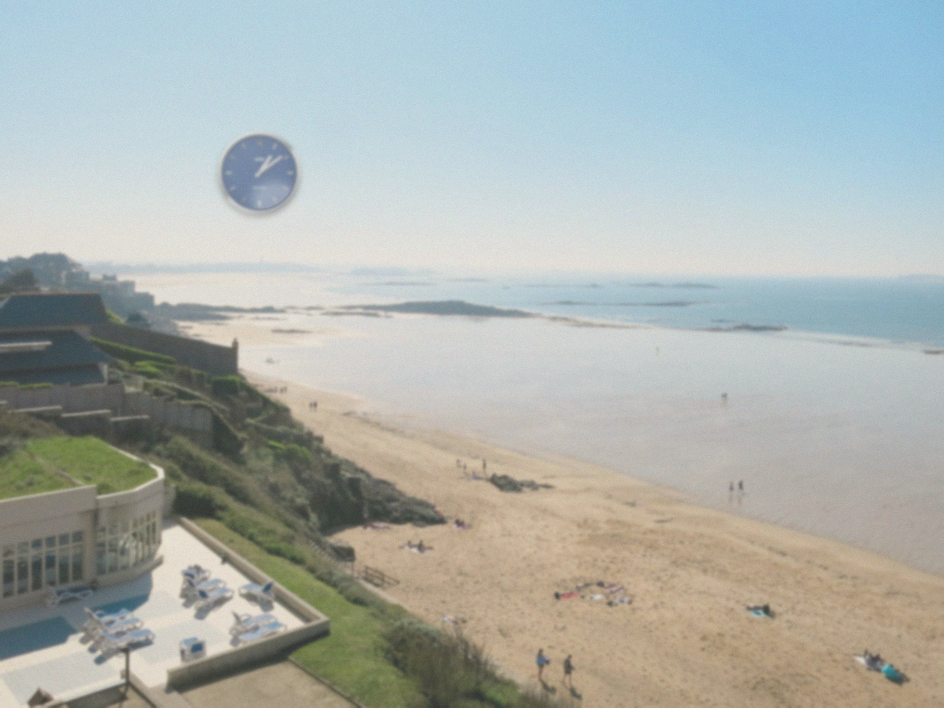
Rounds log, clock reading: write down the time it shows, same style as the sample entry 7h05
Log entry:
1h09
